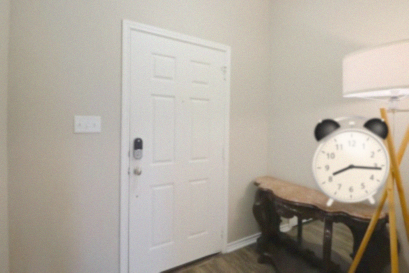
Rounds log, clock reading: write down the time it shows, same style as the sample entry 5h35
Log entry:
8h16
